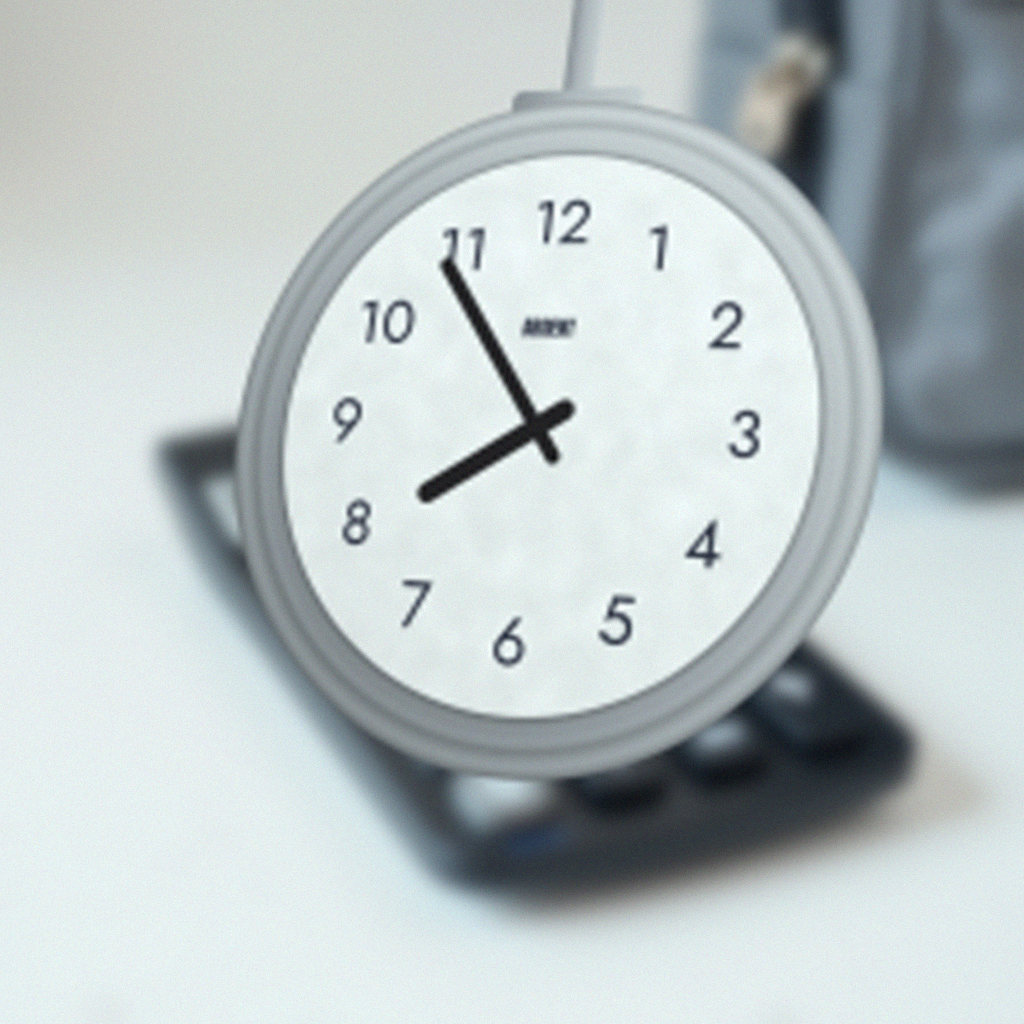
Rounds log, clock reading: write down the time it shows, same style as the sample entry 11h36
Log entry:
7h54
